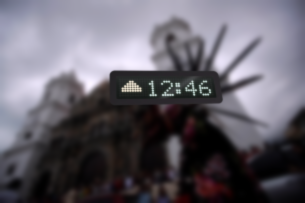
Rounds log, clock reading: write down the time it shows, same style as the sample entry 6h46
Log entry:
12h46
